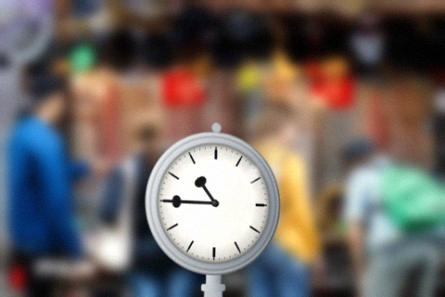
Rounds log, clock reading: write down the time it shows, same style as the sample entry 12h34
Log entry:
10h45
